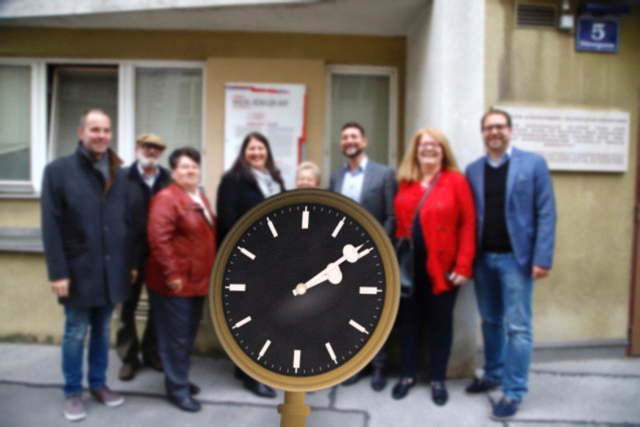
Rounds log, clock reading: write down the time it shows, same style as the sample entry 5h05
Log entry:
2h09
